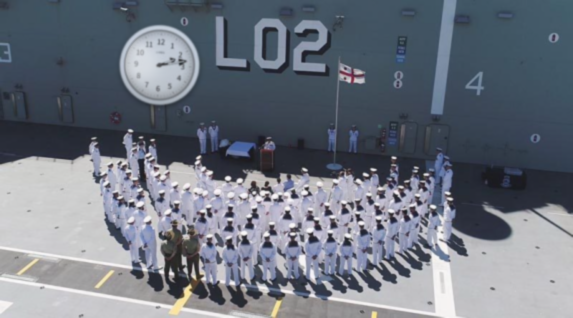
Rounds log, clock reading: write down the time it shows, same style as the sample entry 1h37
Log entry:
2h13
